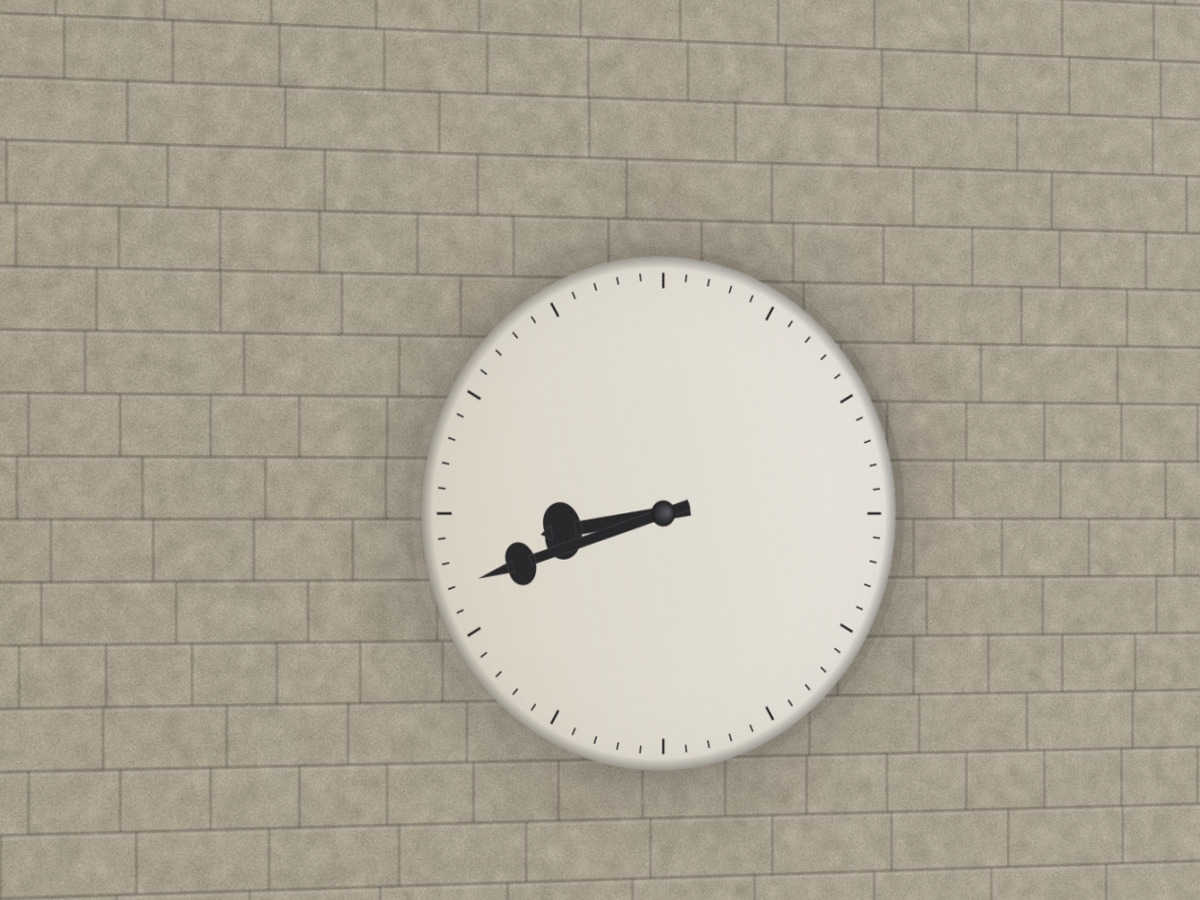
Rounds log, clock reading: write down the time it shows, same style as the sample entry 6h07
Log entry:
8h42
